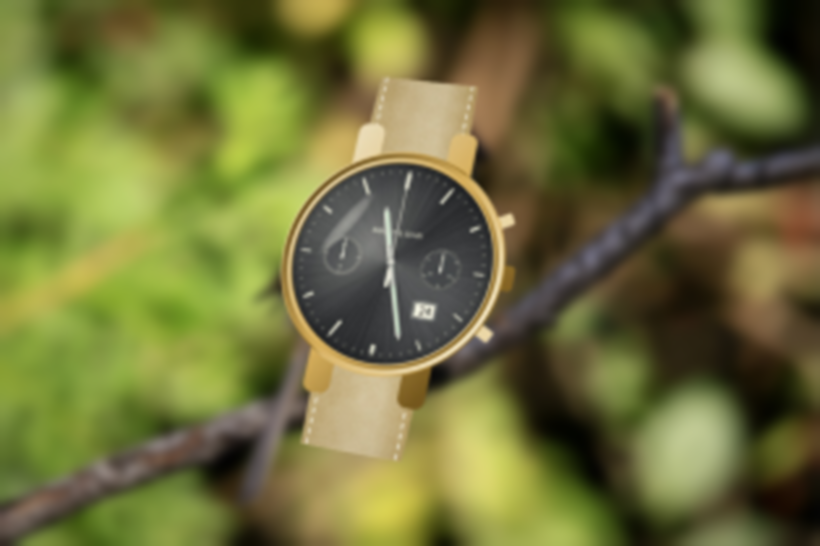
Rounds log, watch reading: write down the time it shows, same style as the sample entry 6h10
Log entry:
11h27
